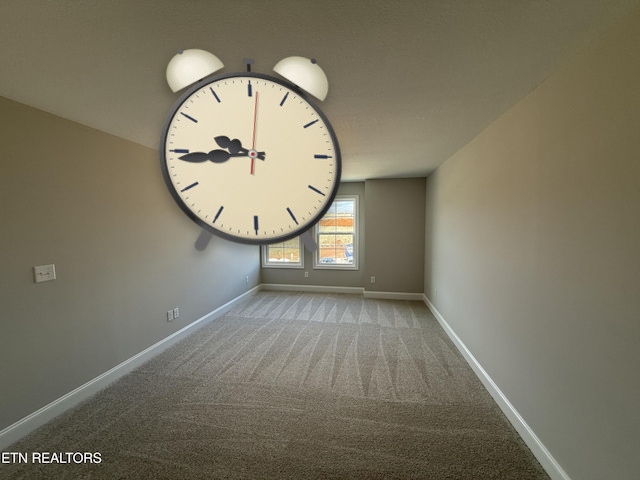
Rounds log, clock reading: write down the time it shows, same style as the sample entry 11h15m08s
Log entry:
9h44m01s
